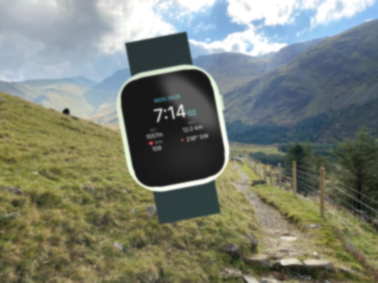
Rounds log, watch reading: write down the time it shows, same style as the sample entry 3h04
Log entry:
7h14
